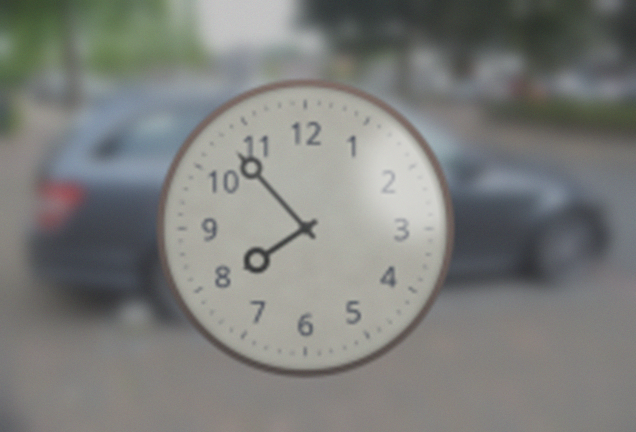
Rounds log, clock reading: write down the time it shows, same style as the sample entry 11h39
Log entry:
7h53
